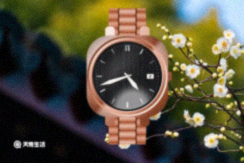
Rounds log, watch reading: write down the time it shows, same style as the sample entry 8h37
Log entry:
4h42
